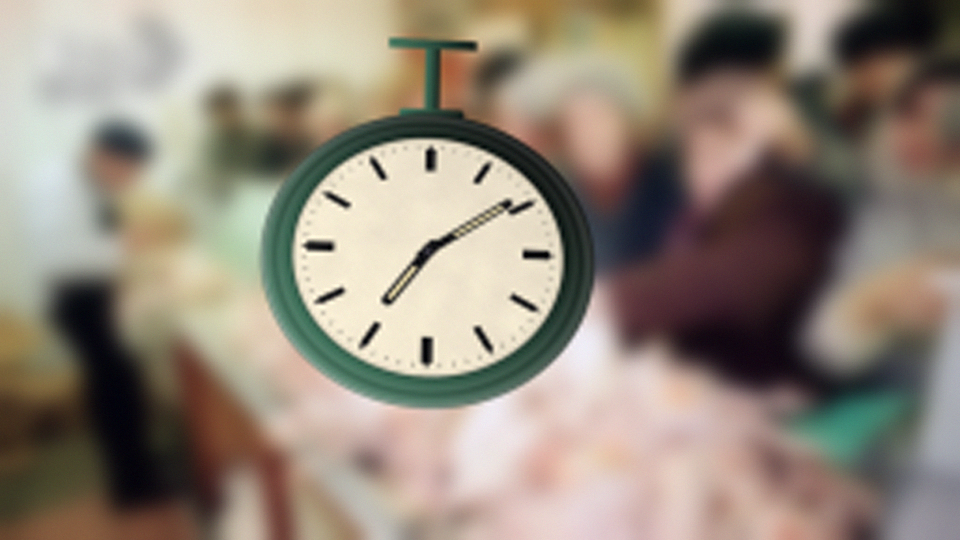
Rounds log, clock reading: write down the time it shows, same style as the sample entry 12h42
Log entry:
7h09
